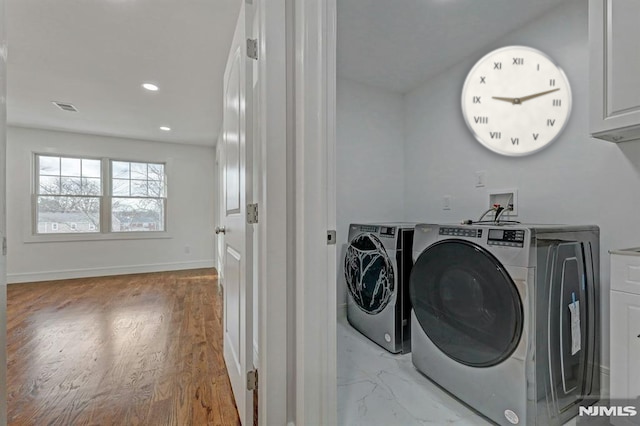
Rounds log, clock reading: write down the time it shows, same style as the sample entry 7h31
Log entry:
9h12
